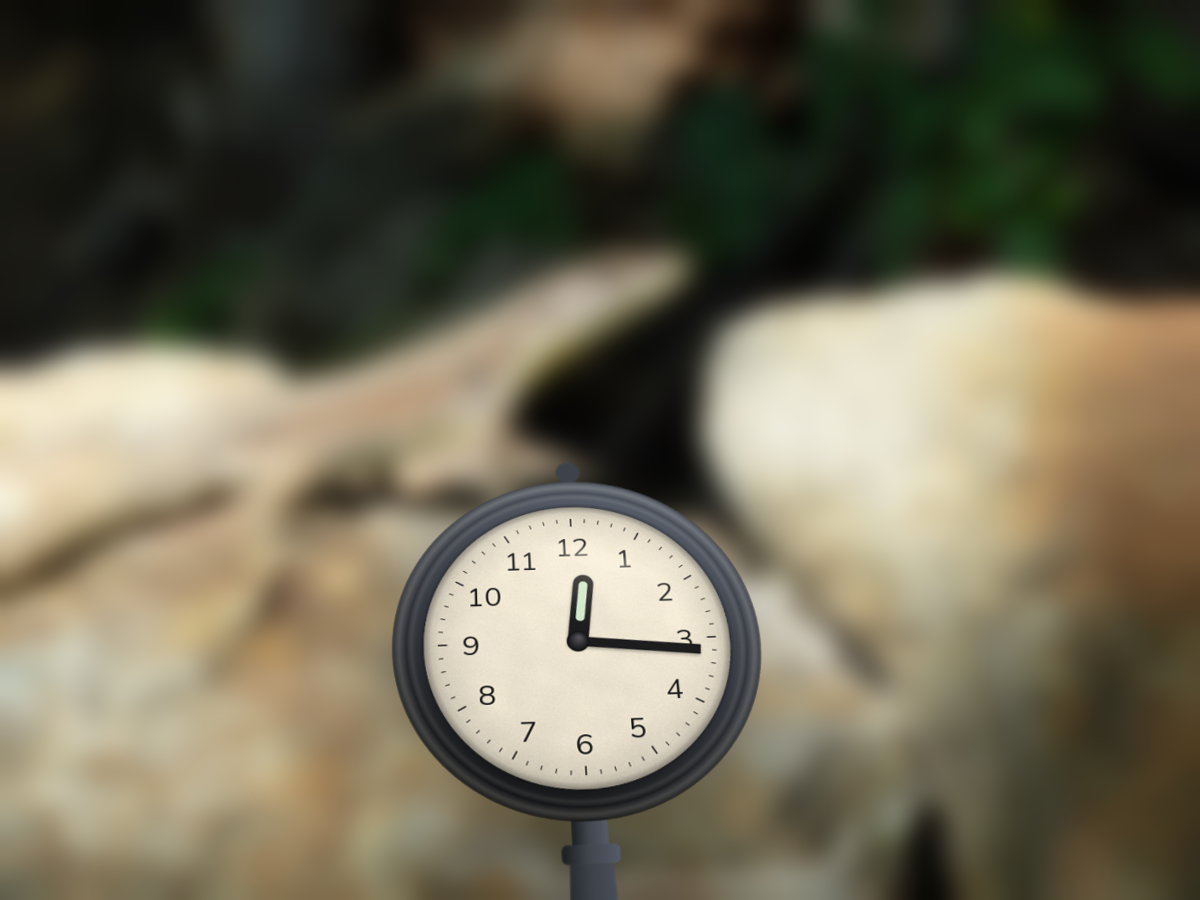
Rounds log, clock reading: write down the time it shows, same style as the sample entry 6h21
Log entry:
12h16
